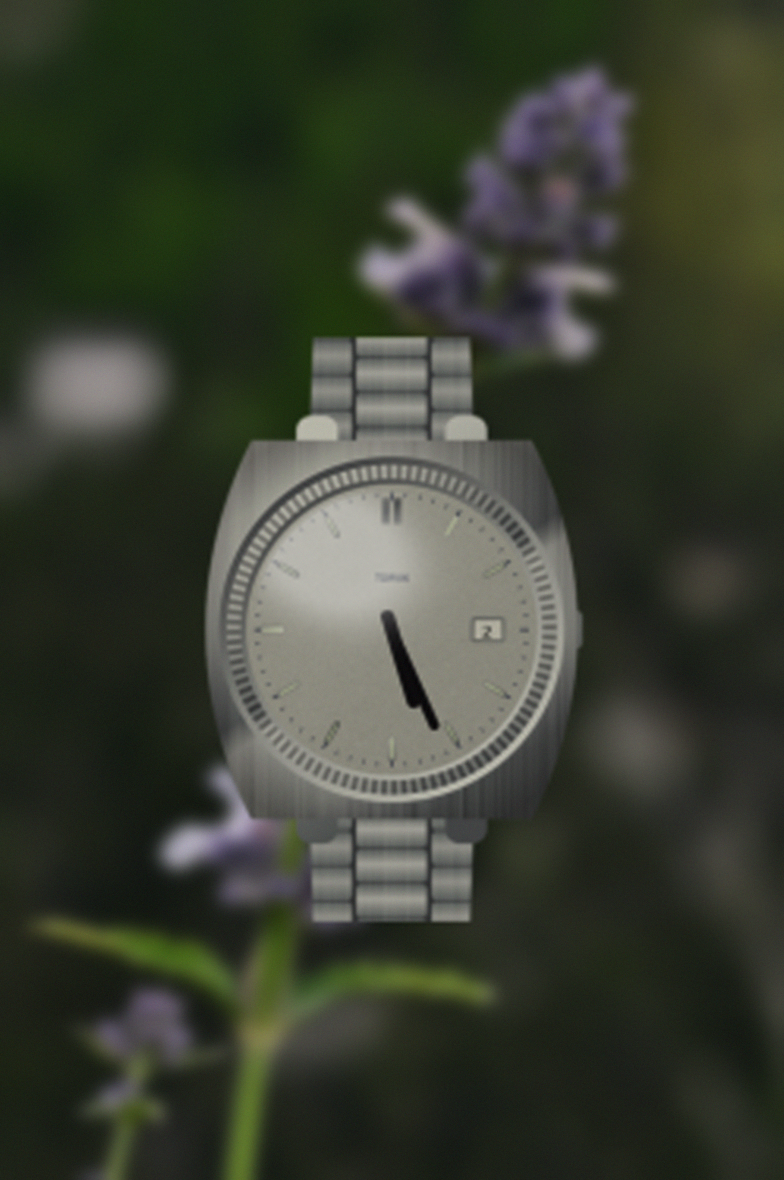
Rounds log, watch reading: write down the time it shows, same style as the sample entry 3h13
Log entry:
5h26
